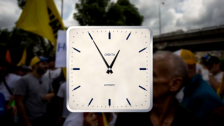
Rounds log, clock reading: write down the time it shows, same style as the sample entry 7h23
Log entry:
12h55
